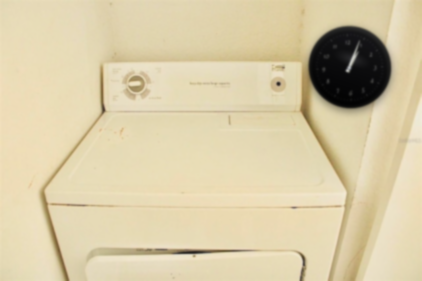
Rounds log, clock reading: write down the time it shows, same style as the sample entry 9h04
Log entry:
1h04
